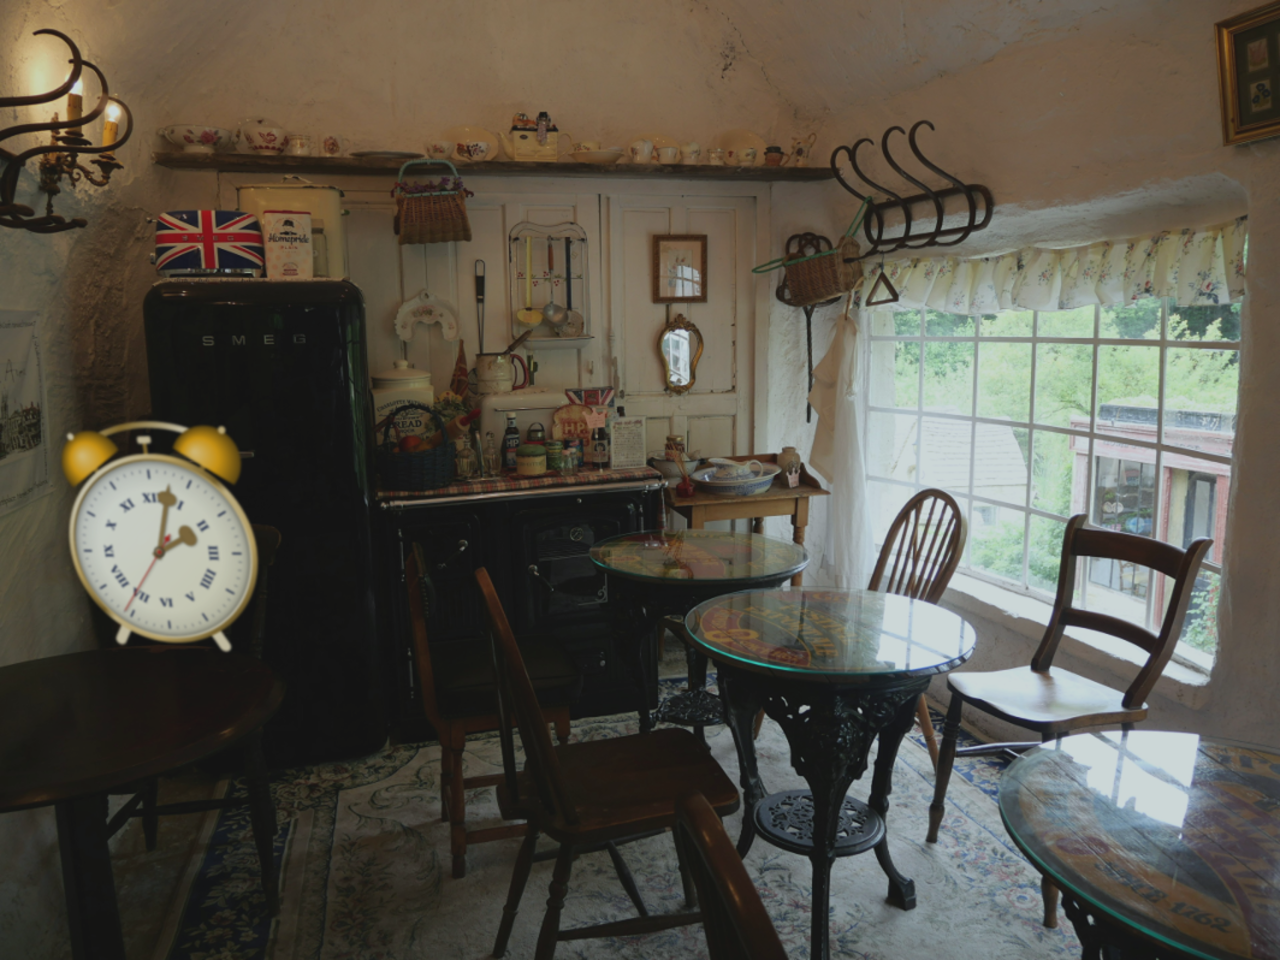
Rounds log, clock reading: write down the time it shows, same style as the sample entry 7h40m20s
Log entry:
2h02m36s
